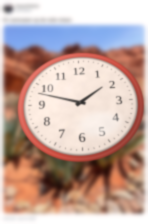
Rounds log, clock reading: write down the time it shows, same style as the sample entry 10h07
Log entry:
1h48
